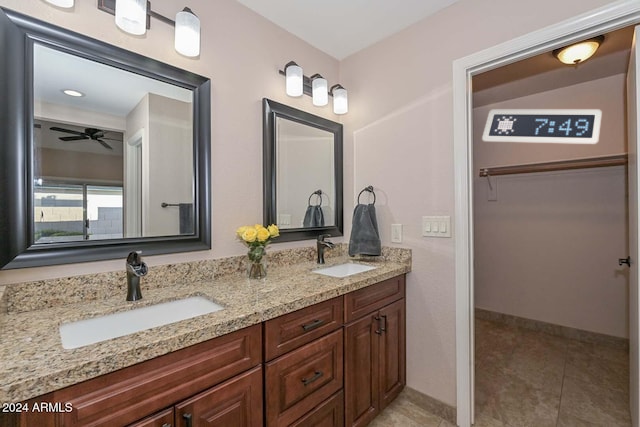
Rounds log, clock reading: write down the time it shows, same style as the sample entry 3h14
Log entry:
7h49
